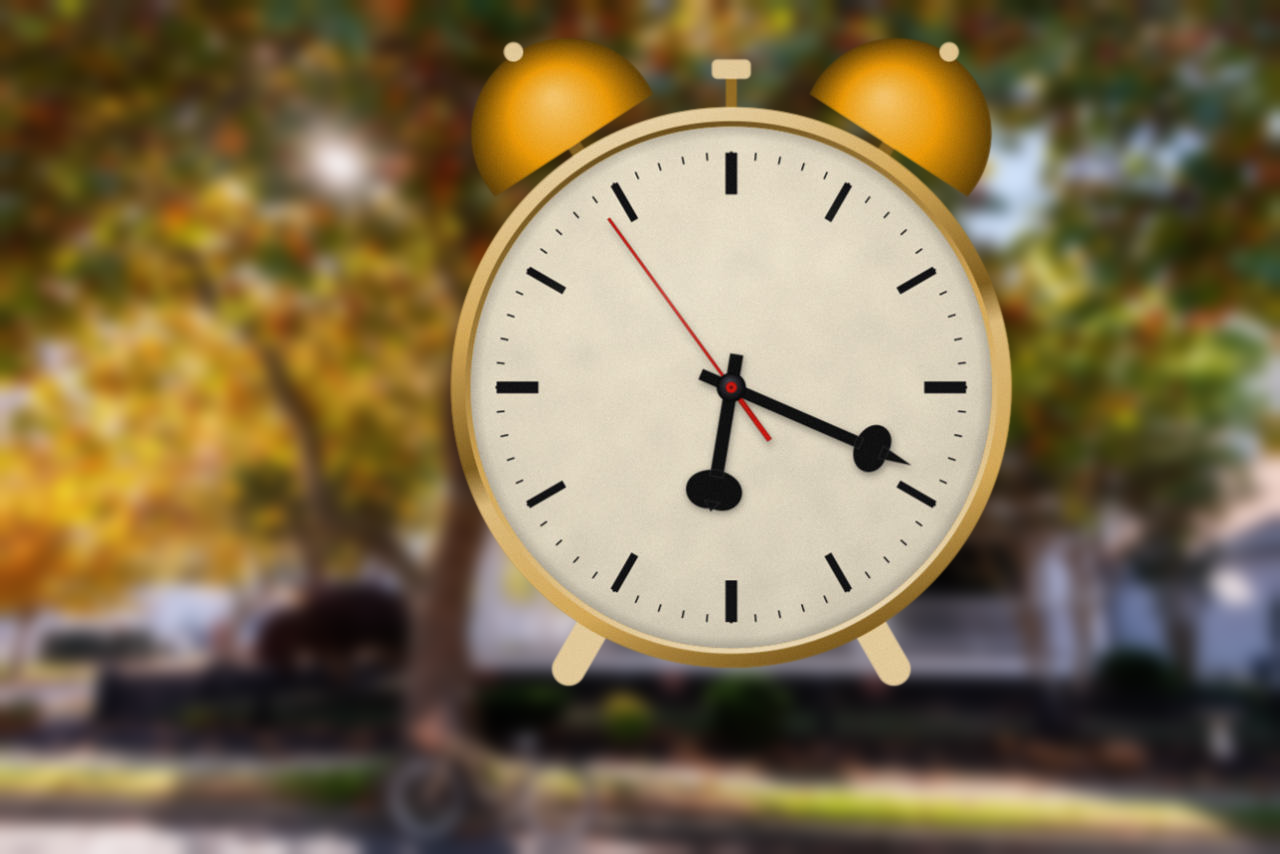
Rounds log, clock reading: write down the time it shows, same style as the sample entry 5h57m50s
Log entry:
6h18m54s
